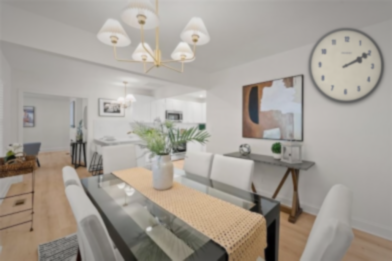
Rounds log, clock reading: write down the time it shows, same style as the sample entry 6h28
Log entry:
2h10
